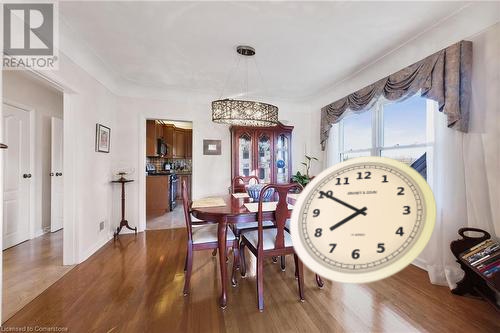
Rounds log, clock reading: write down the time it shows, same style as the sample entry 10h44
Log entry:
7h50
